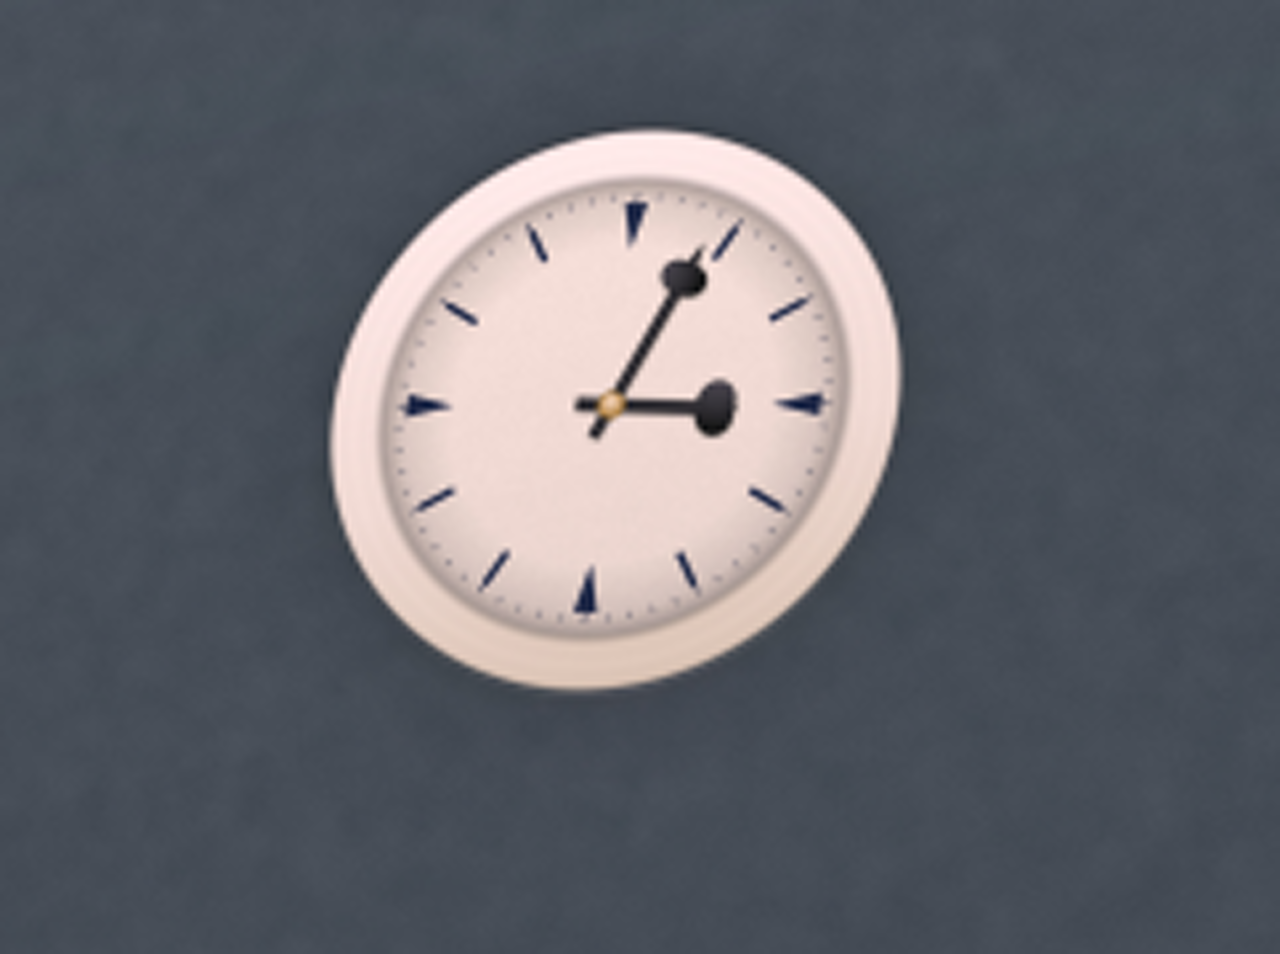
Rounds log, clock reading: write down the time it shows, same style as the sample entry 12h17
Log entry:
3h04
